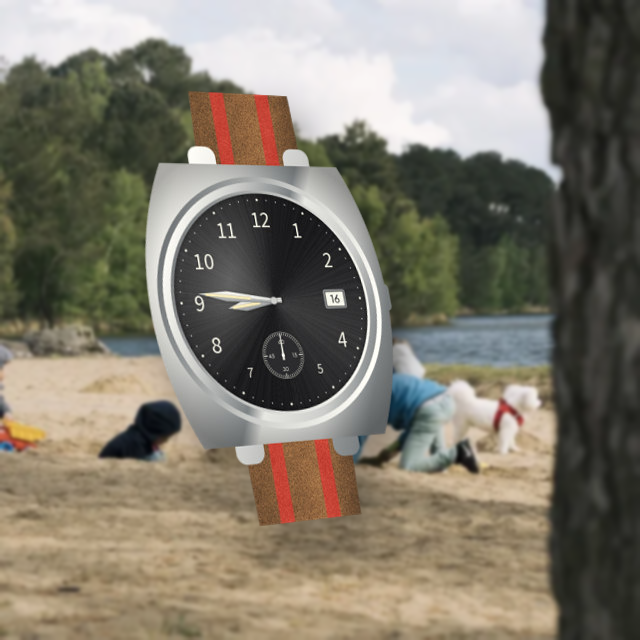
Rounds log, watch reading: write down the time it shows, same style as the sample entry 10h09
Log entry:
8h46
